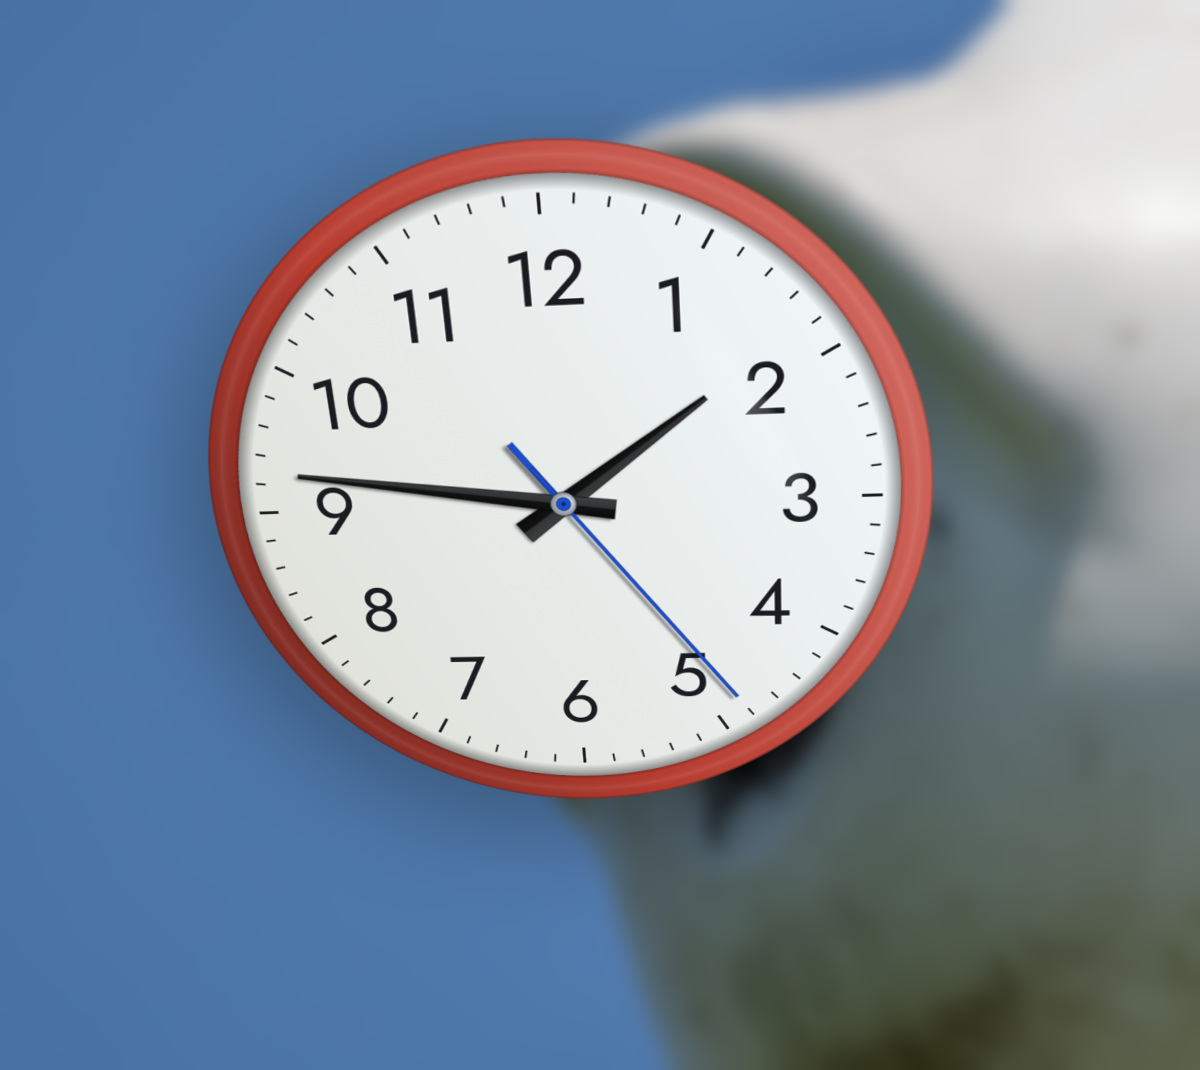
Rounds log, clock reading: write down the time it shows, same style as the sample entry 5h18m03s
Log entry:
1h46m24s
